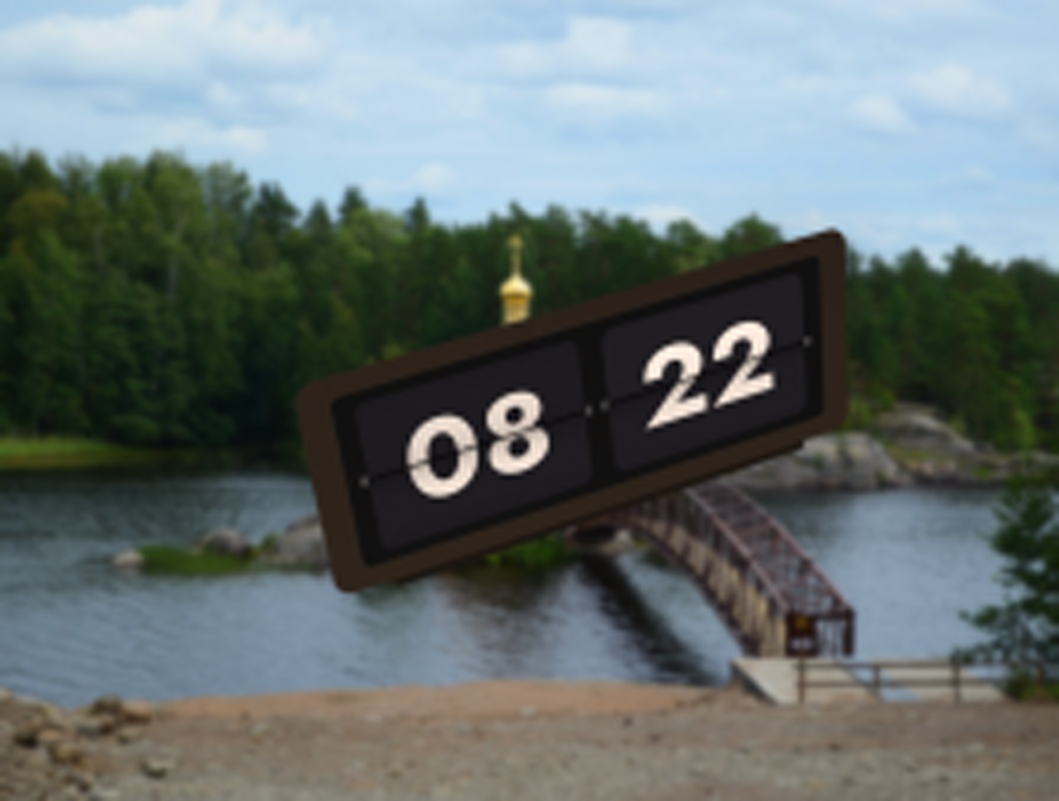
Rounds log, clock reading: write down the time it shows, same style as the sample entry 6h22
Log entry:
8h22
